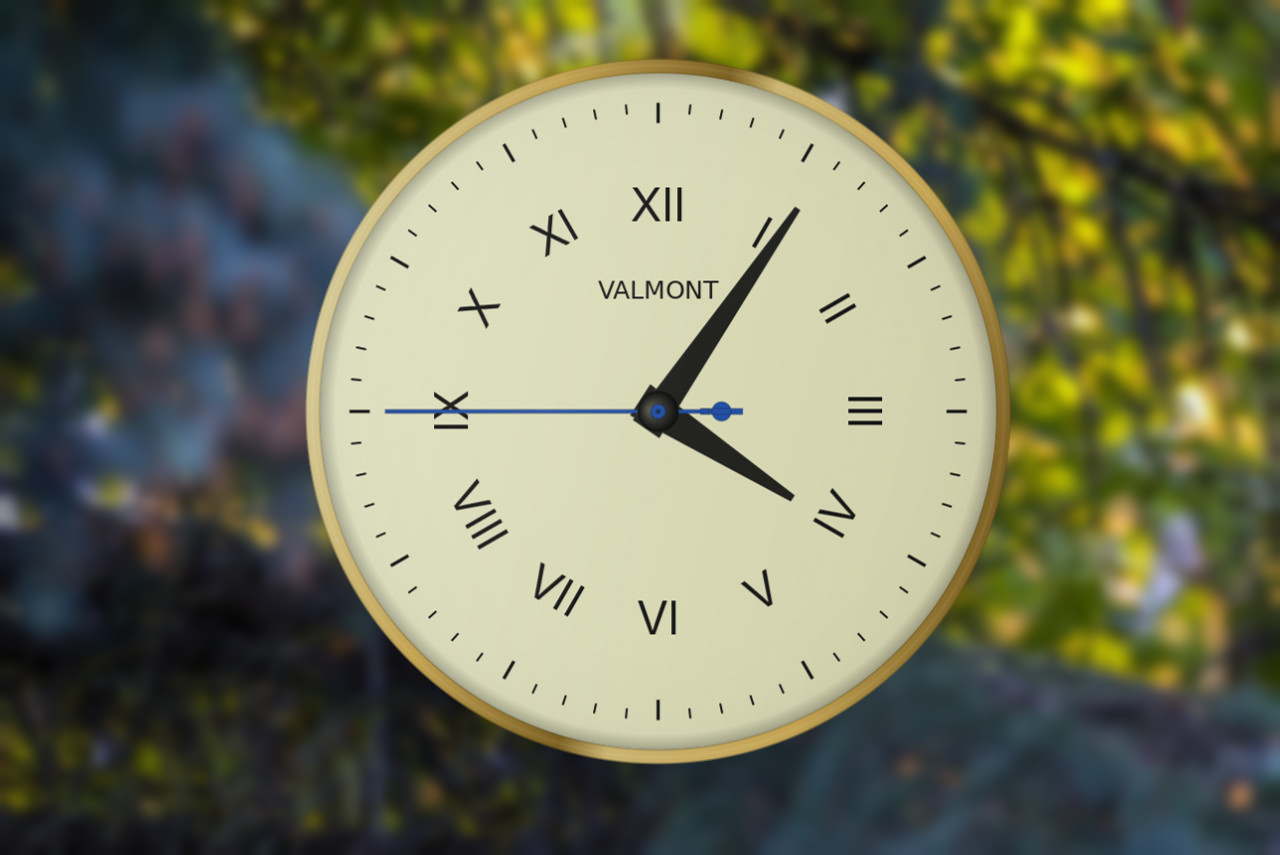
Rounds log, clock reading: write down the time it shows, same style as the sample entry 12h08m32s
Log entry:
4h05m45s
